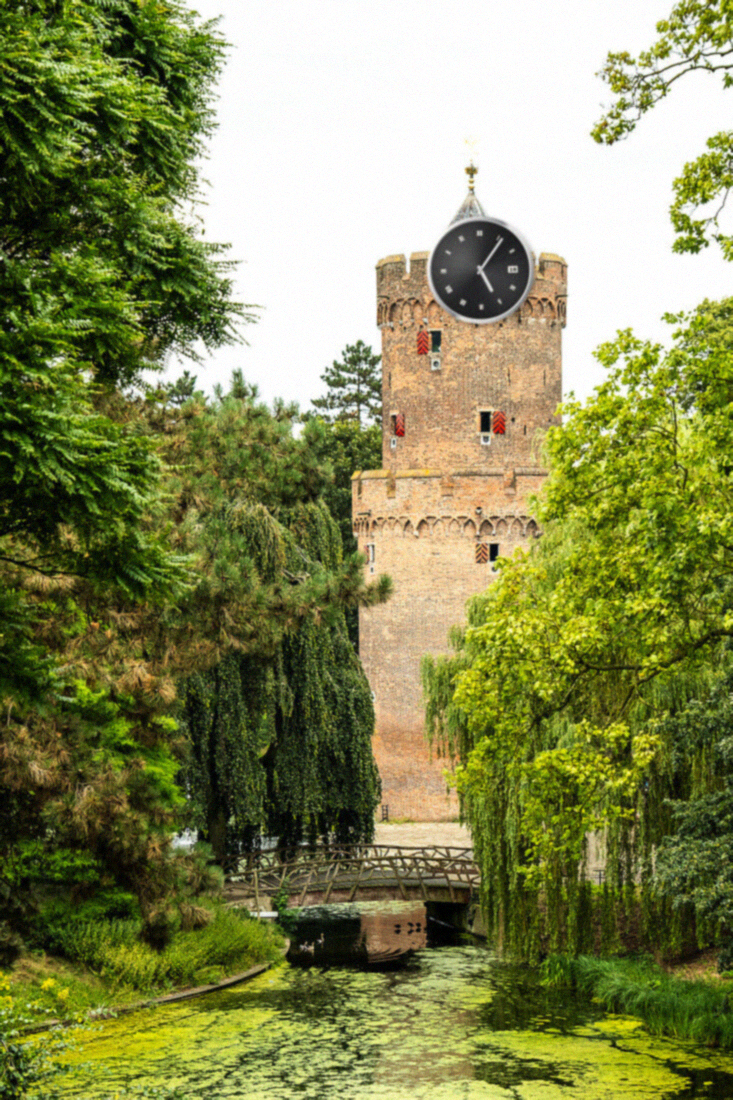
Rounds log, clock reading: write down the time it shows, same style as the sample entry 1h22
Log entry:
5h06
